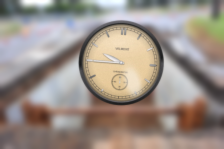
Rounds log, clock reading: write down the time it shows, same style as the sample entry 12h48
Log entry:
9h45
